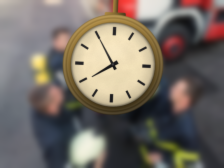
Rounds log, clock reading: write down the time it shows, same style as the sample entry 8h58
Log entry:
7h55
